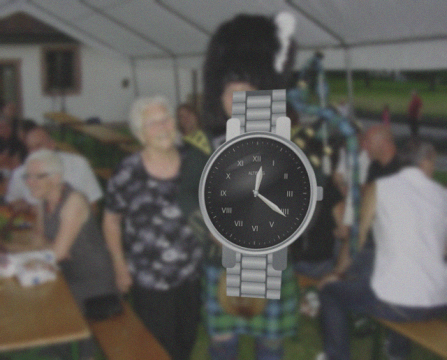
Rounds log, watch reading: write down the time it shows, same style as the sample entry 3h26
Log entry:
12h21
